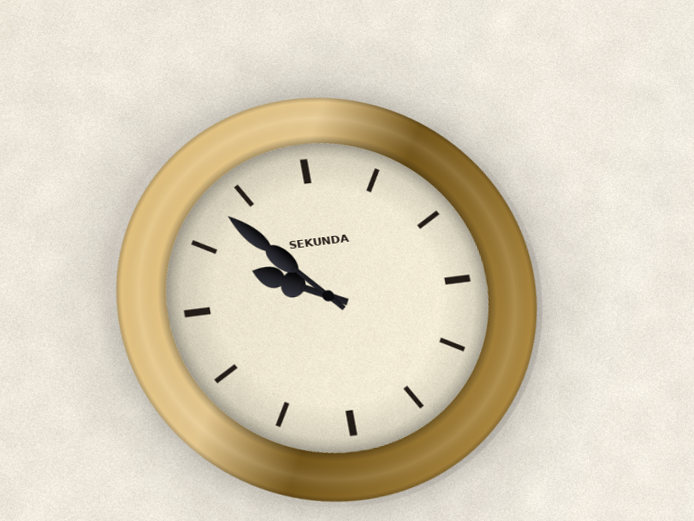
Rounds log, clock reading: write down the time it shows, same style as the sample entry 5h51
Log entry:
9h53
